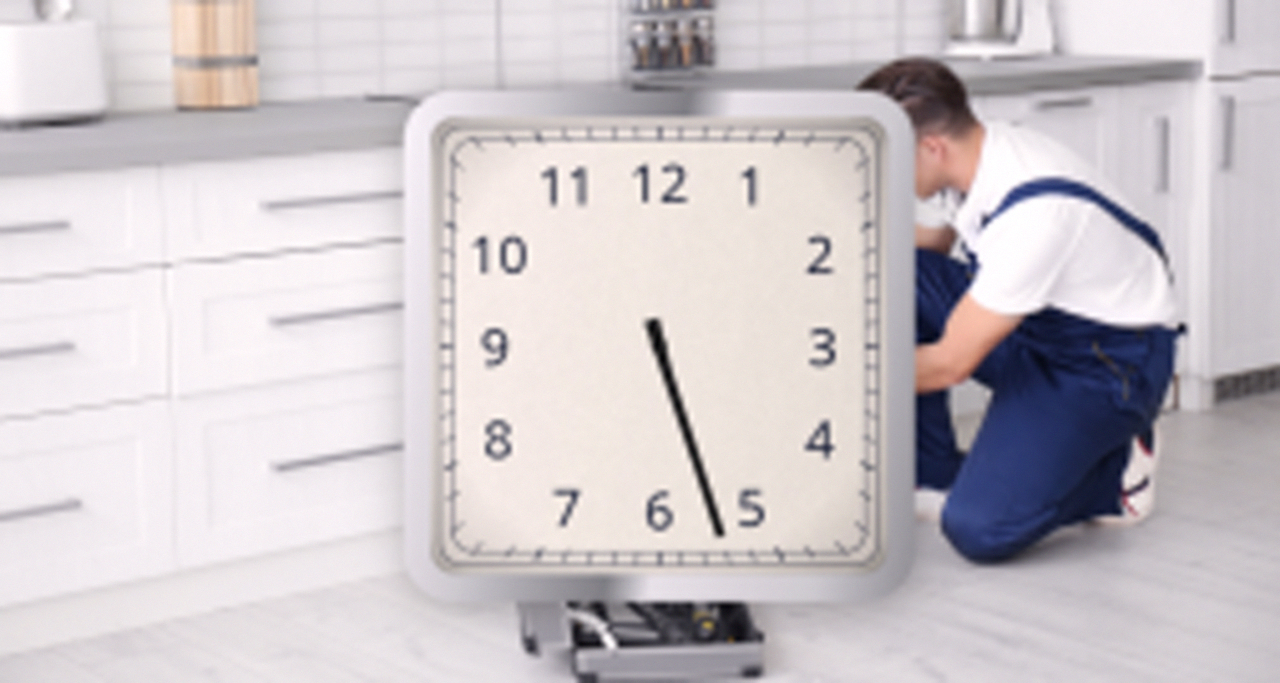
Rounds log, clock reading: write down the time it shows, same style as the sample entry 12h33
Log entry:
5h27
